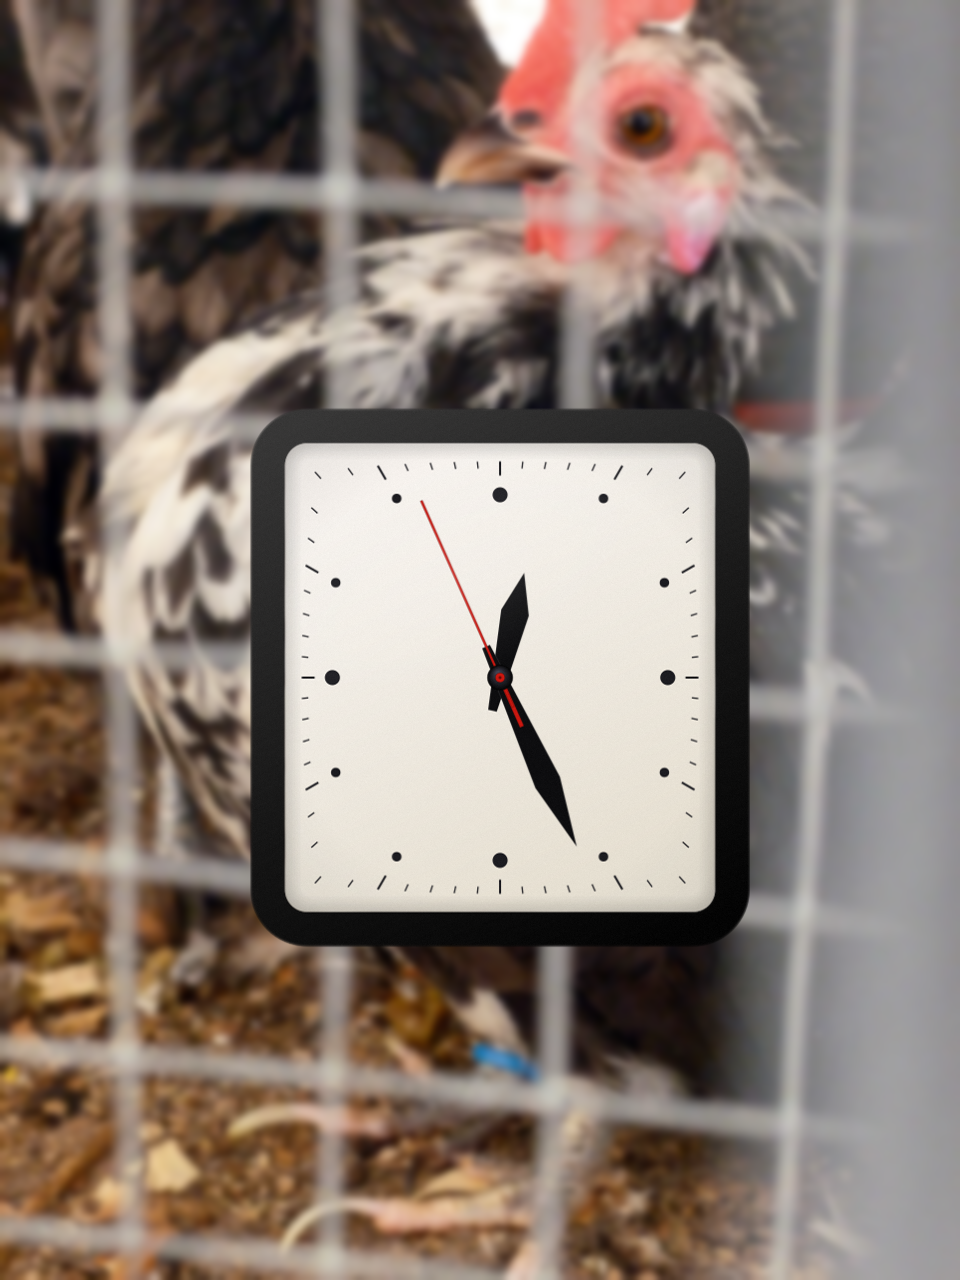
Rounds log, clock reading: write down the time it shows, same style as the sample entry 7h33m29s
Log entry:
12h25m56s
